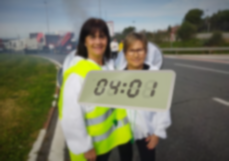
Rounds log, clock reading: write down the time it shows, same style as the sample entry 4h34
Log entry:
4h01
